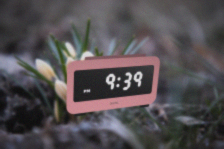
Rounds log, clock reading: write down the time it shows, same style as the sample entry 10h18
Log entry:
9h39
